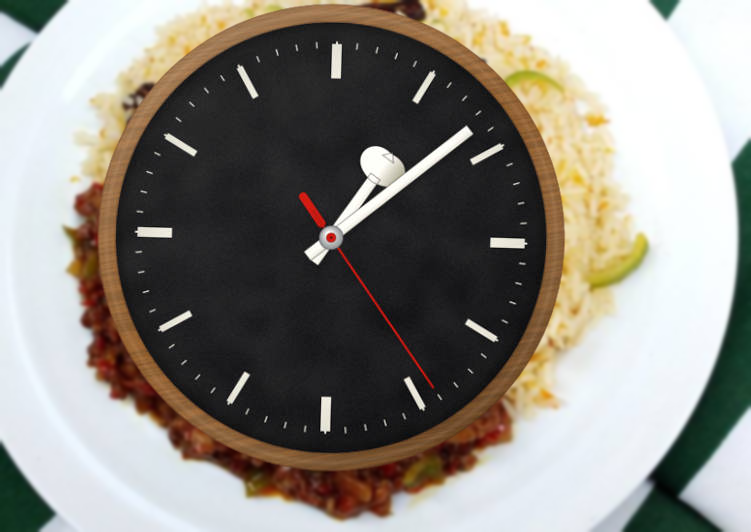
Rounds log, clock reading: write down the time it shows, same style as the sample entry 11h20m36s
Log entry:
1h08m24s
